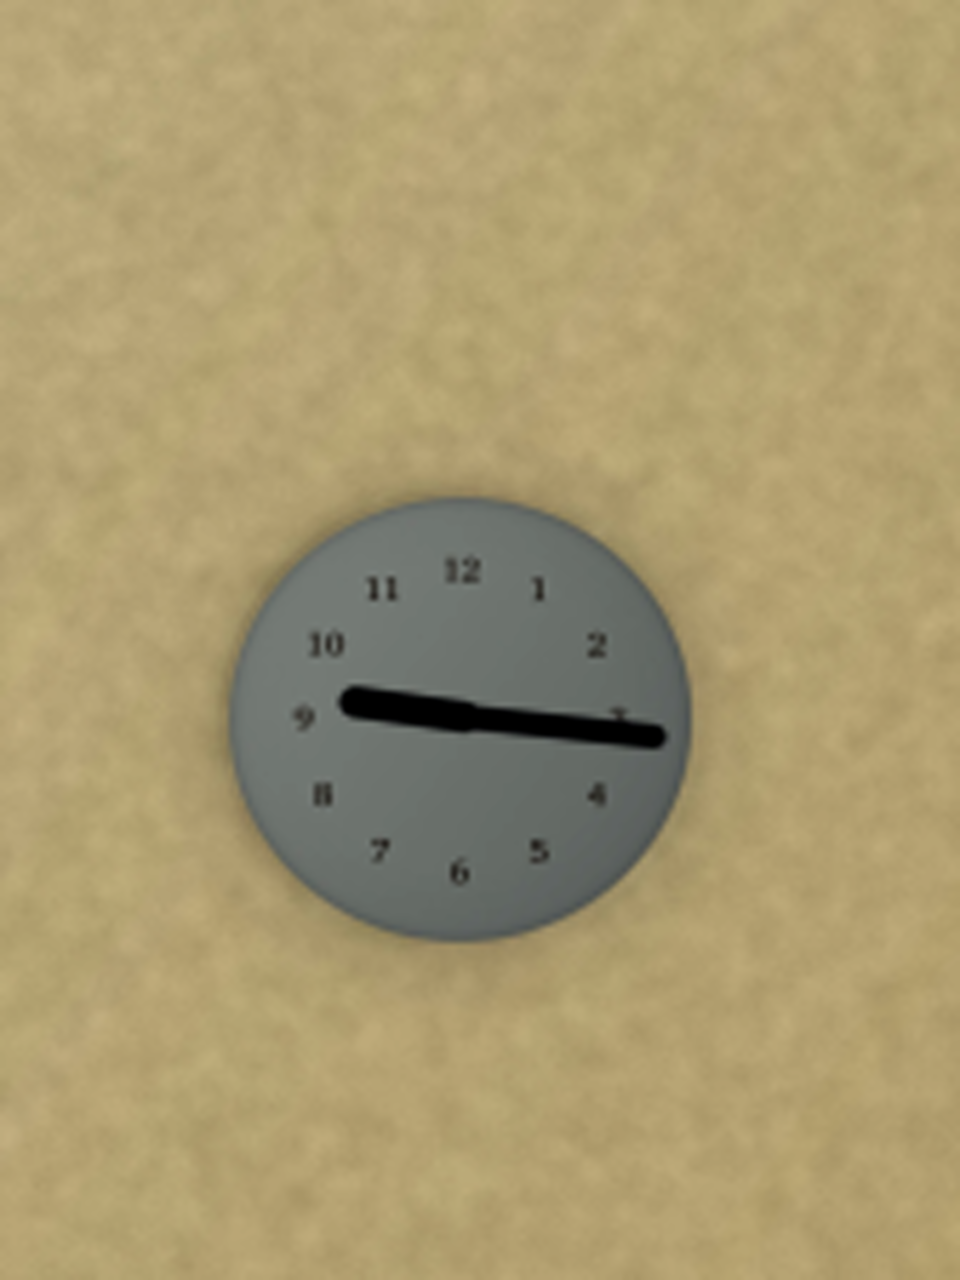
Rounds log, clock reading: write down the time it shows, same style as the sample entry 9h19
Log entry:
9h16
